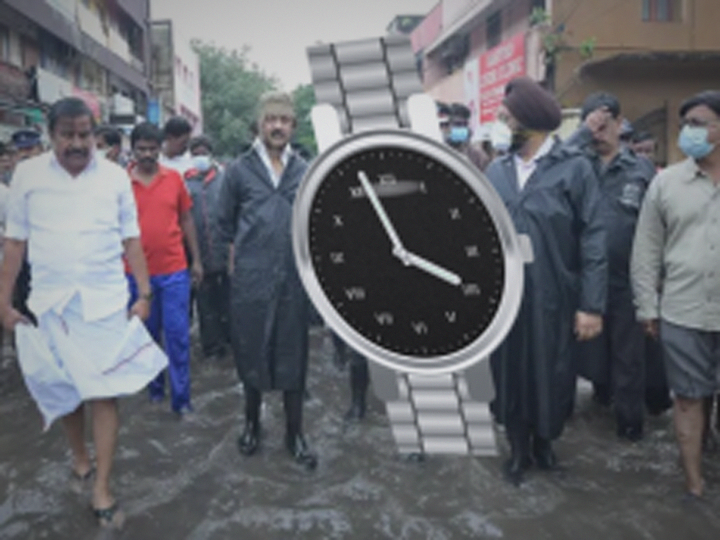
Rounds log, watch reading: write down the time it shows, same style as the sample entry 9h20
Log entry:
3h57
